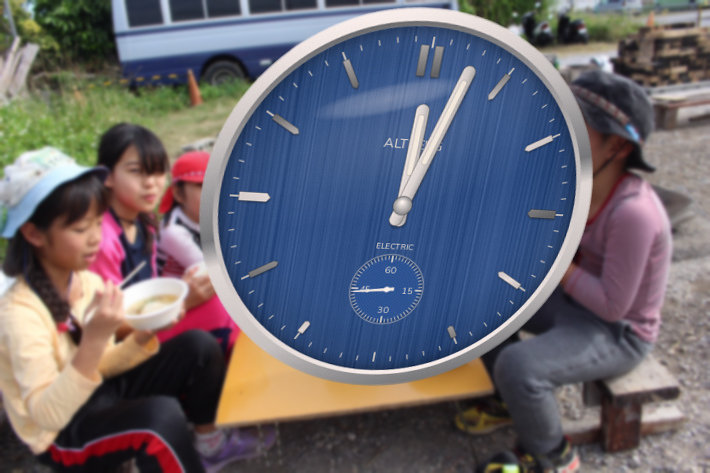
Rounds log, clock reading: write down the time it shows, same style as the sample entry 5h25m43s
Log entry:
12h02m44s
